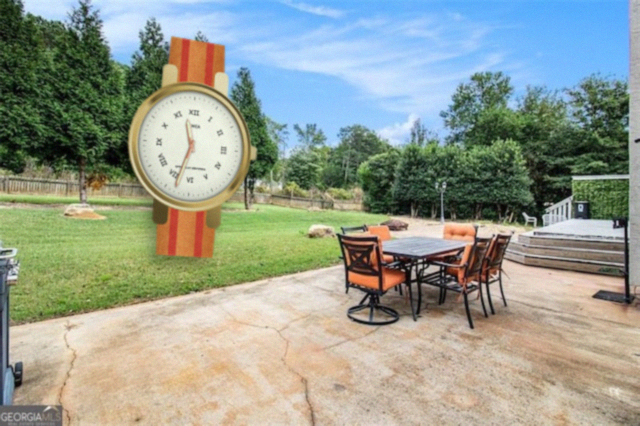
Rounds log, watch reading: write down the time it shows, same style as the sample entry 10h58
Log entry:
11h33
